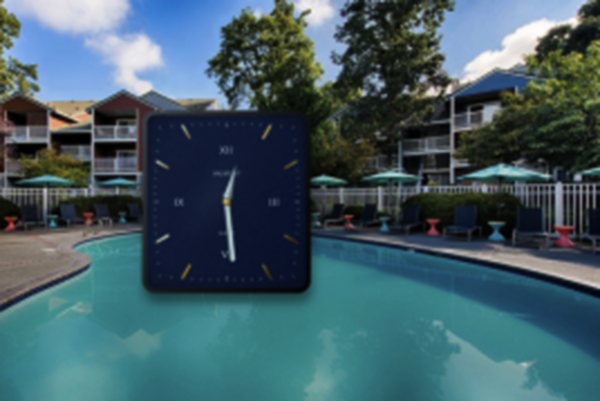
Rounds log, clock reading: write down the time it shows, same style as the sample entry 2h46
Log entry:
12h29
